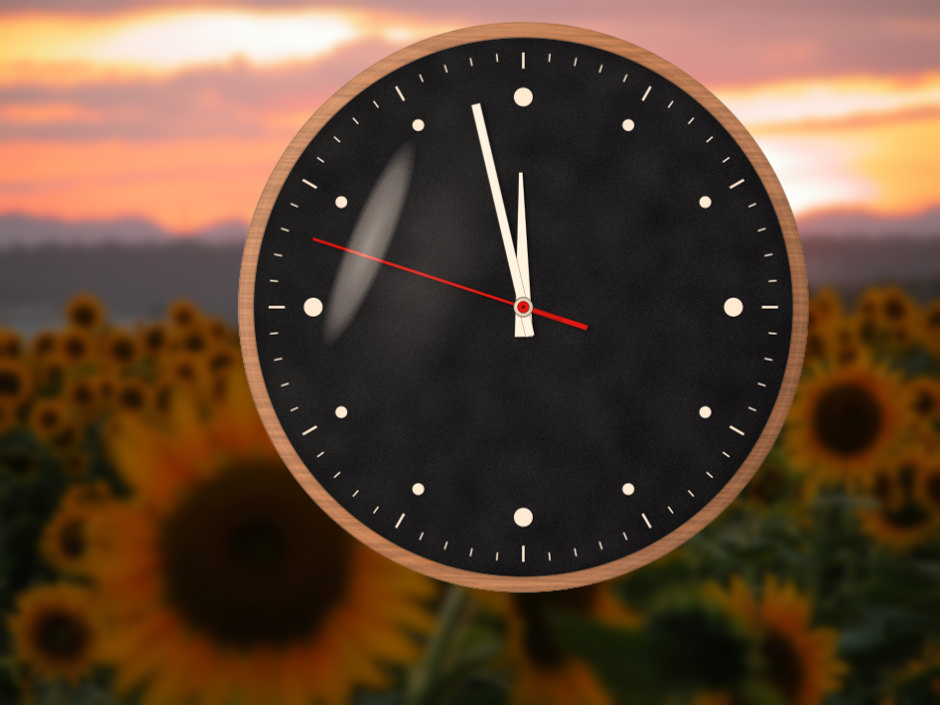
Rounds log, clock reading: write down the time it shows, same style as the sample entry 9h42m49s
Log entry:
11h57m48s
